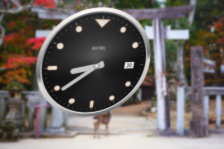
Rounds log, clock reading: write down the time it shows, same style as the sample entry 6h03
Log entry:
8h39
